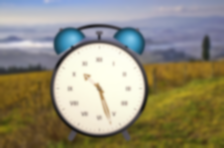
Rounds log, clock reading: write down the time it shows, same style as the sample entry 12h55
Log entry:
10h27
